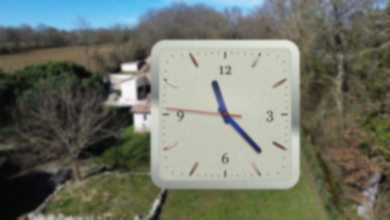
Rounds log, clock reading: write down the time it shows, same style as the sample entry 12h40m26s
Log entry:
11h22m46s
